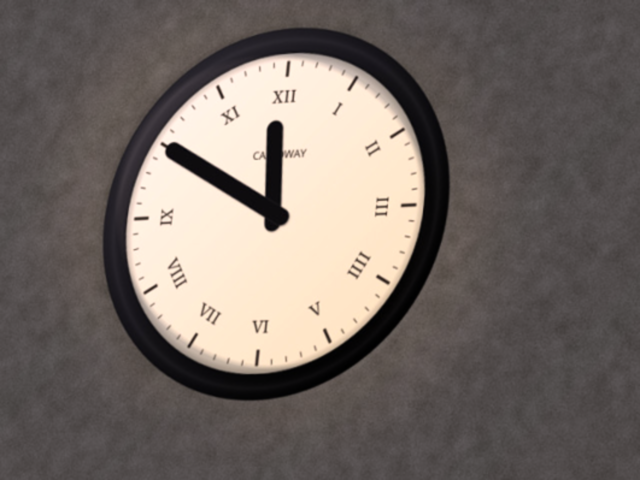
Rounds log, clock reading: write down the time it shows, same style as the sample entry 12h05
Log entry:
11h50
